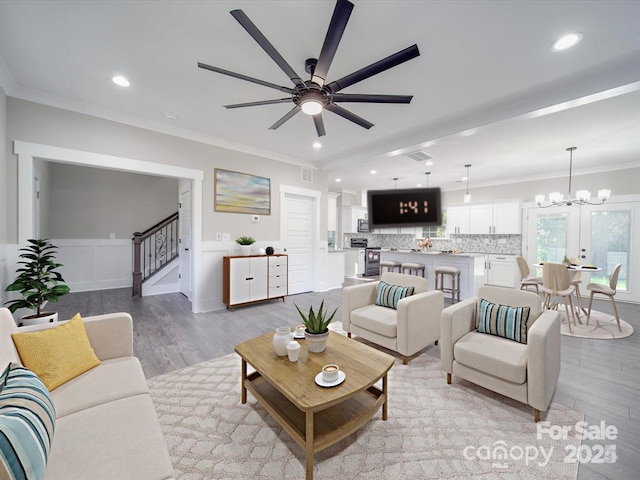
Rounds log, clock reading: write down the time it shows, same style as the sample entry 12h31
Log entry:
1h41
